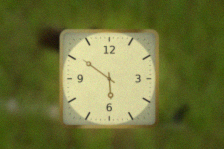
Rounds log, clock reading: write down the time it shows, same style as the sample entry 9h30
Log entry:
5h51
